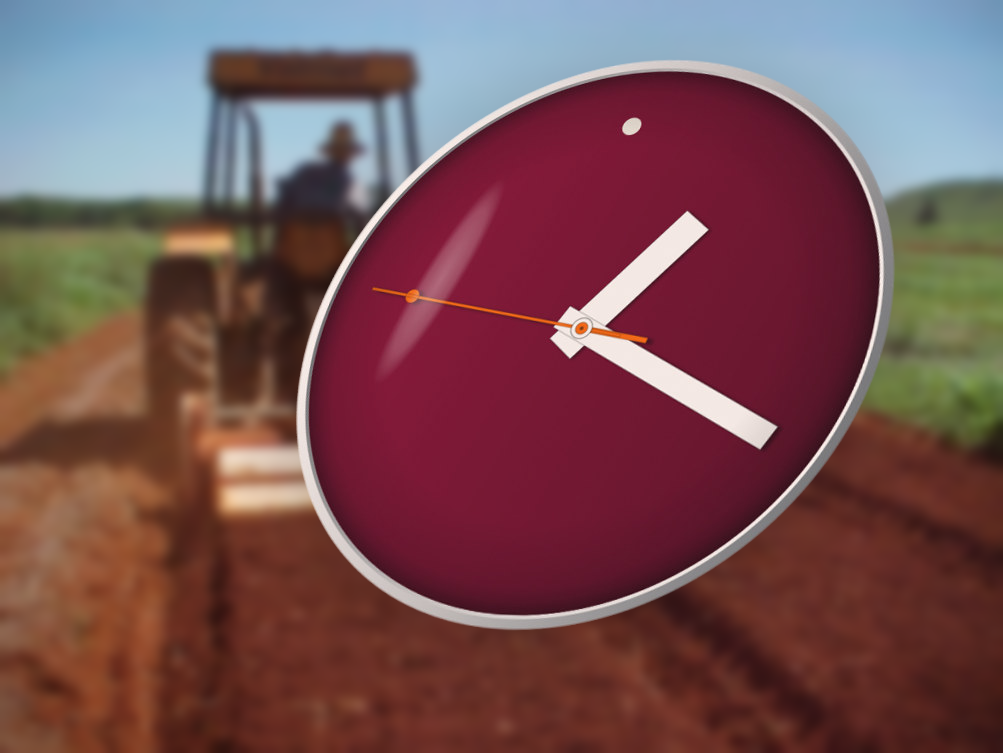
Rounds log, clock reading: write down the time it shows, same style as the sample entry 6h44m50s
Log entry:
1h19m47s
